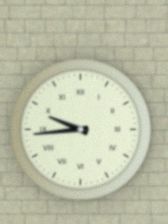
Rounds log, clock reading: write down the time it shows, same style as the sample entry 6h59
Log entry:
9h44
